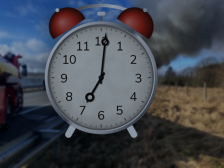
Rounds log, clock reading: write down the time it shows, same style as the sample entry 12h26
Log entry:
7h01
